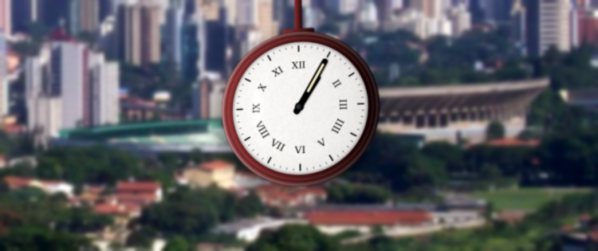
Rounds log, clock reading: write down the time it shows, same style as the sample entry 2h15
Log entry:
1h05
